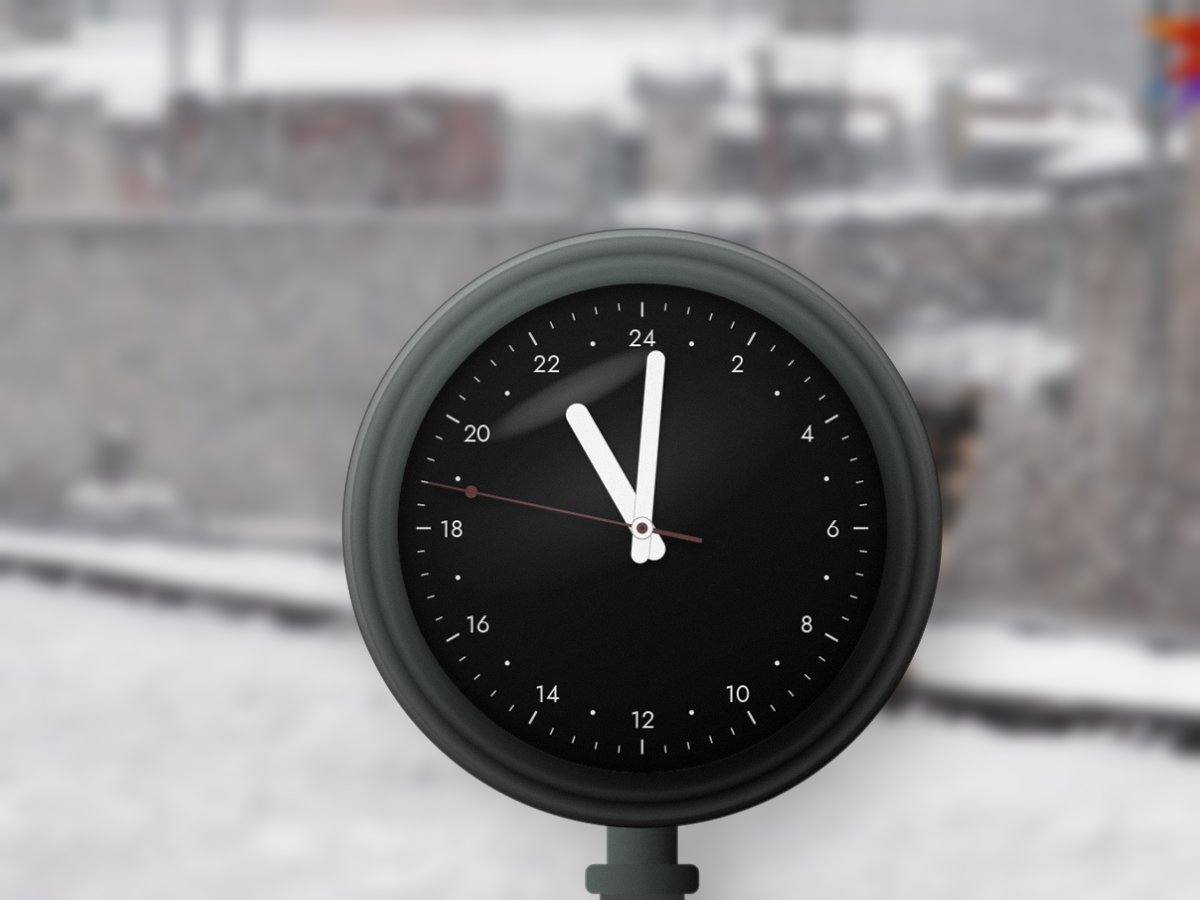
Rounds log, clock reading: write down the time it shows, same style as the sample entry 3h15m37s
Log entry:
22h00m47s
